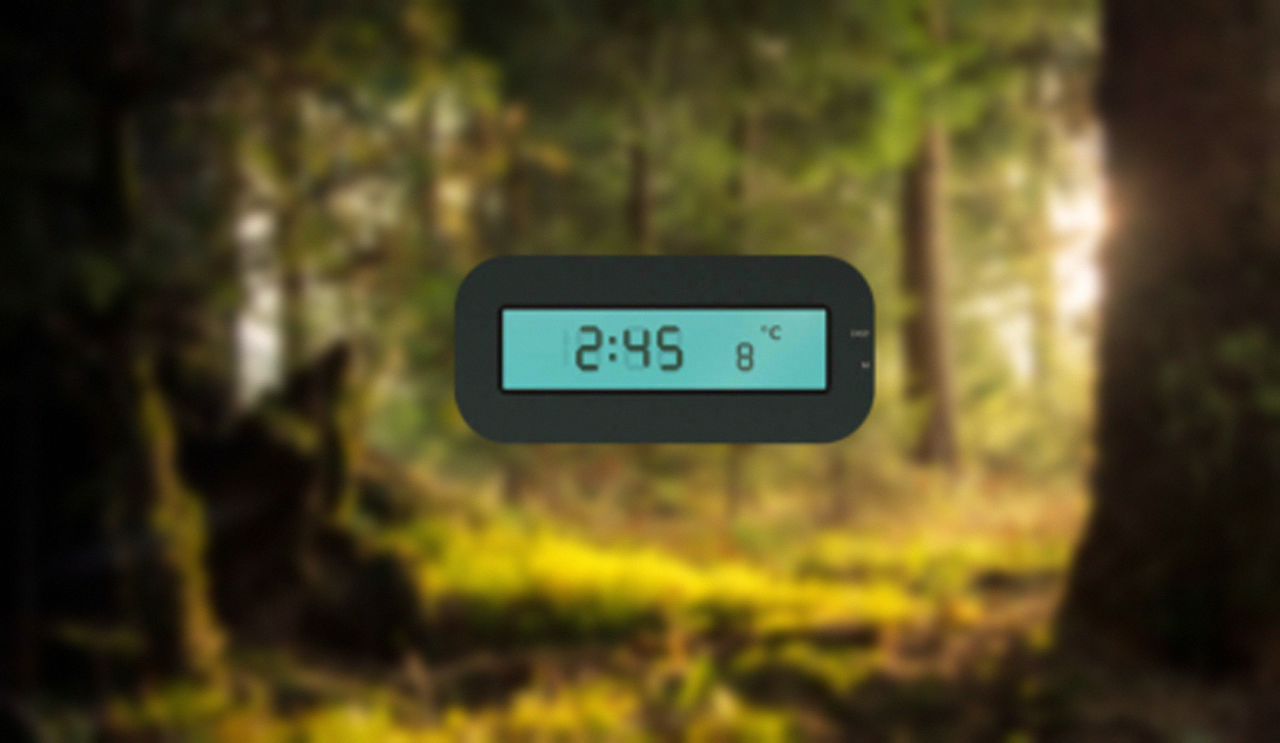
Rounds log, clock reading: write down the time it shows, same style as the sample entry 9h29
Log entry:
2h45
